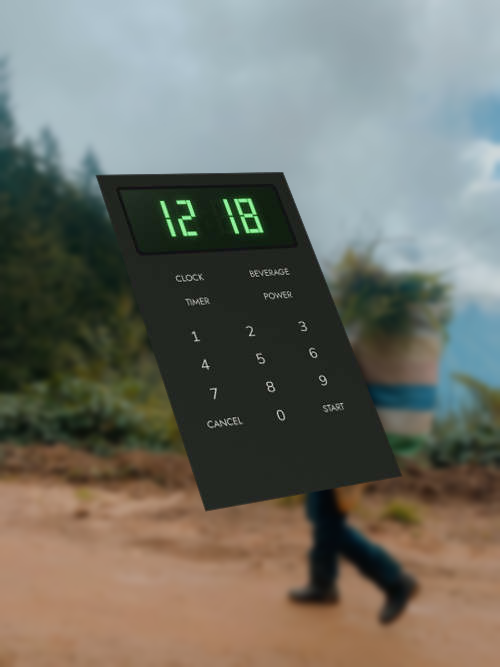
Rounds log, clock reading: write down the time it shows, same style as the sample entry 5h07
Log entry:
12h18
